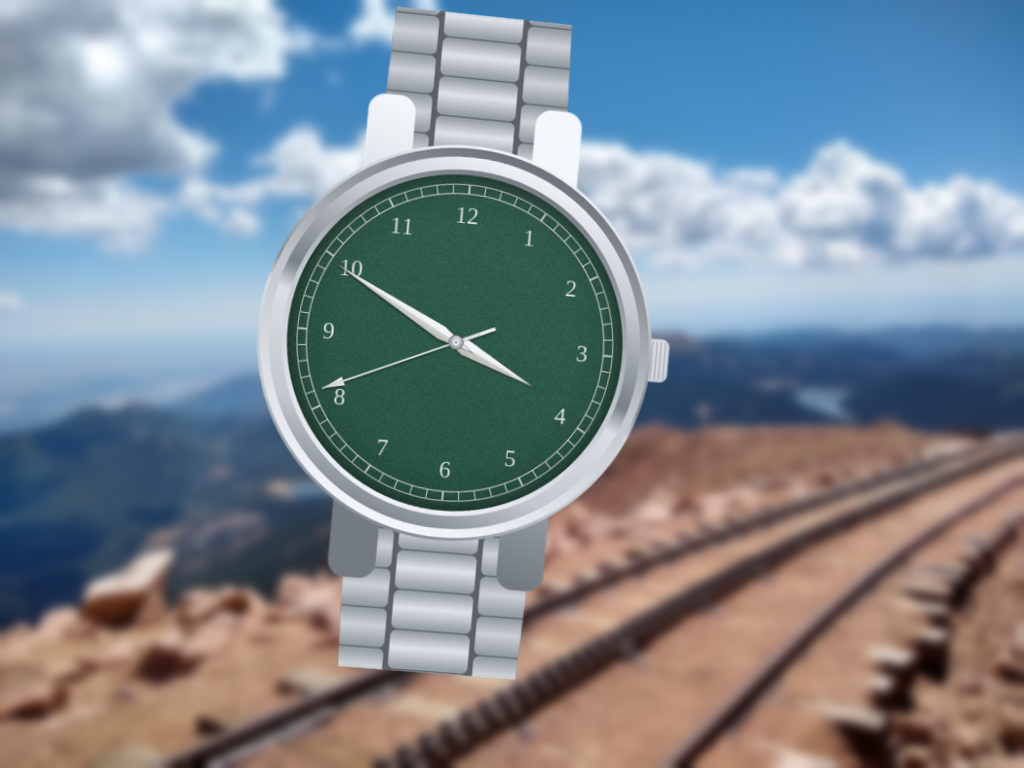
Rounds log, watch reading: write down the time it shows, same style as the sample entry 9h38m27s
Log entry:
3h49m41s
